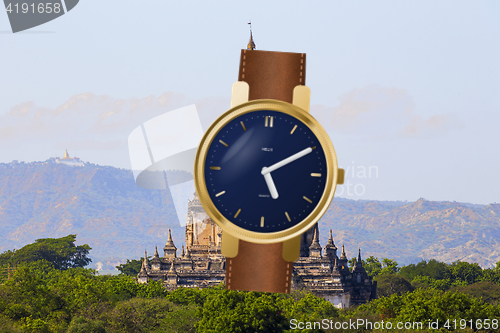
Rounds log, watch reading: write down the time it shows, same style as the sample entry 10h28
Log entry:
5h10
